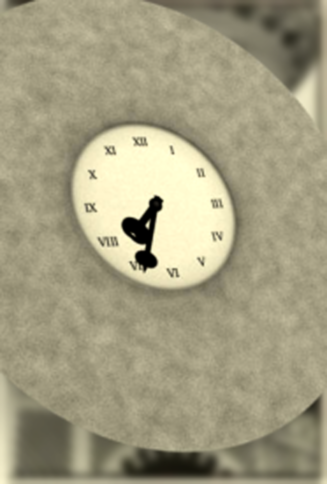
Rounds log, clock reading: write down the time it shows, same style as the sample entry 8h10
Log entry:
7h34
